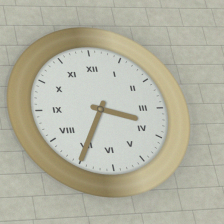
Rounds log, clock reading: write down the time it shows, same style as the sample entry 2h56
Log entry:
3h35
